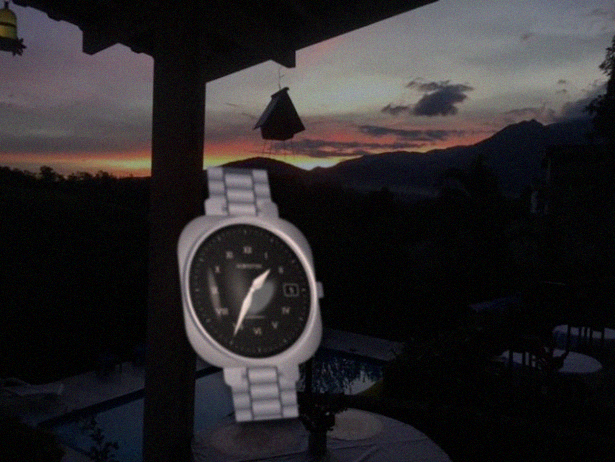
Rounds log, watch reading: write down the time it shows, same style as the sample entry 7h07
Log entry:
1h35
